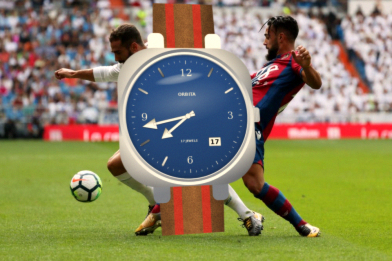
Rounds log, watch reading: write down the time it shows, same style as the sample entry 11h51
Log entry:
7h43
